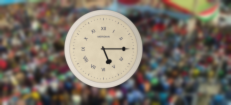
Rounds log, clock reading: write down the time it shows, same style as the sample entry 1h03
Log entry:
5h15
